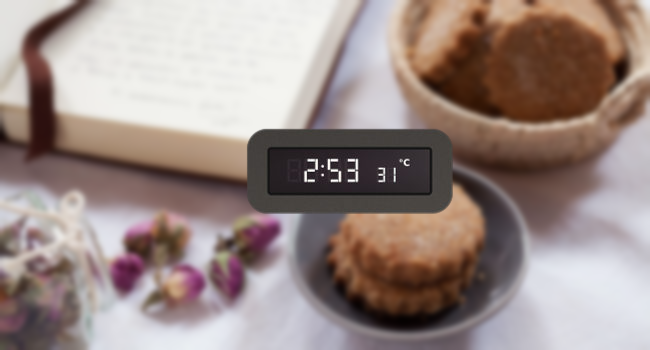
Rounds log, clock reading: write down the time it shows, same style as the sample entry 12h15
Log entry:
2h53
